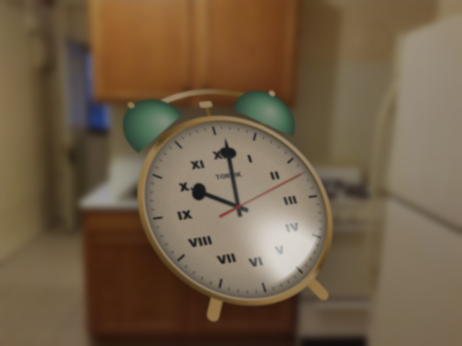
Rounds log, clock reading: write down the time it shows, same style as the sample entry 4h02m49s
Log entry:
10h01m12s
